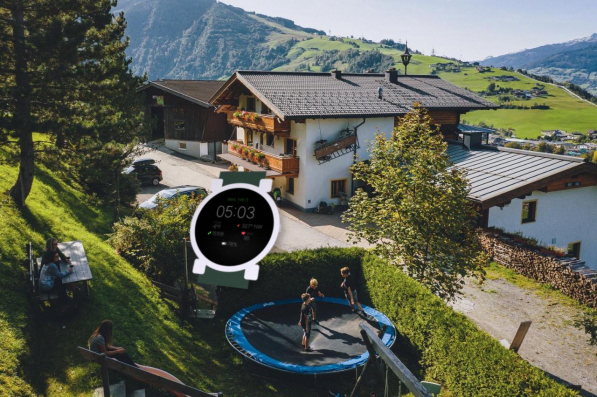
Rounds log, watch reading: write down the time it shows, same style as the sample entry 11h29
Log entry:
5h03
